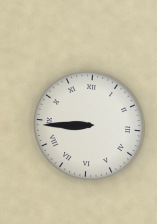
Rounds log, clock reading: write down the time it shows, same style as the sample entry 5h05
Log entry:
8h44
